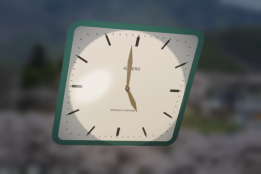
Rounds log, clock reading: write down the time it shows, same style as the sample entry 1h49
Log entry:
4h59
